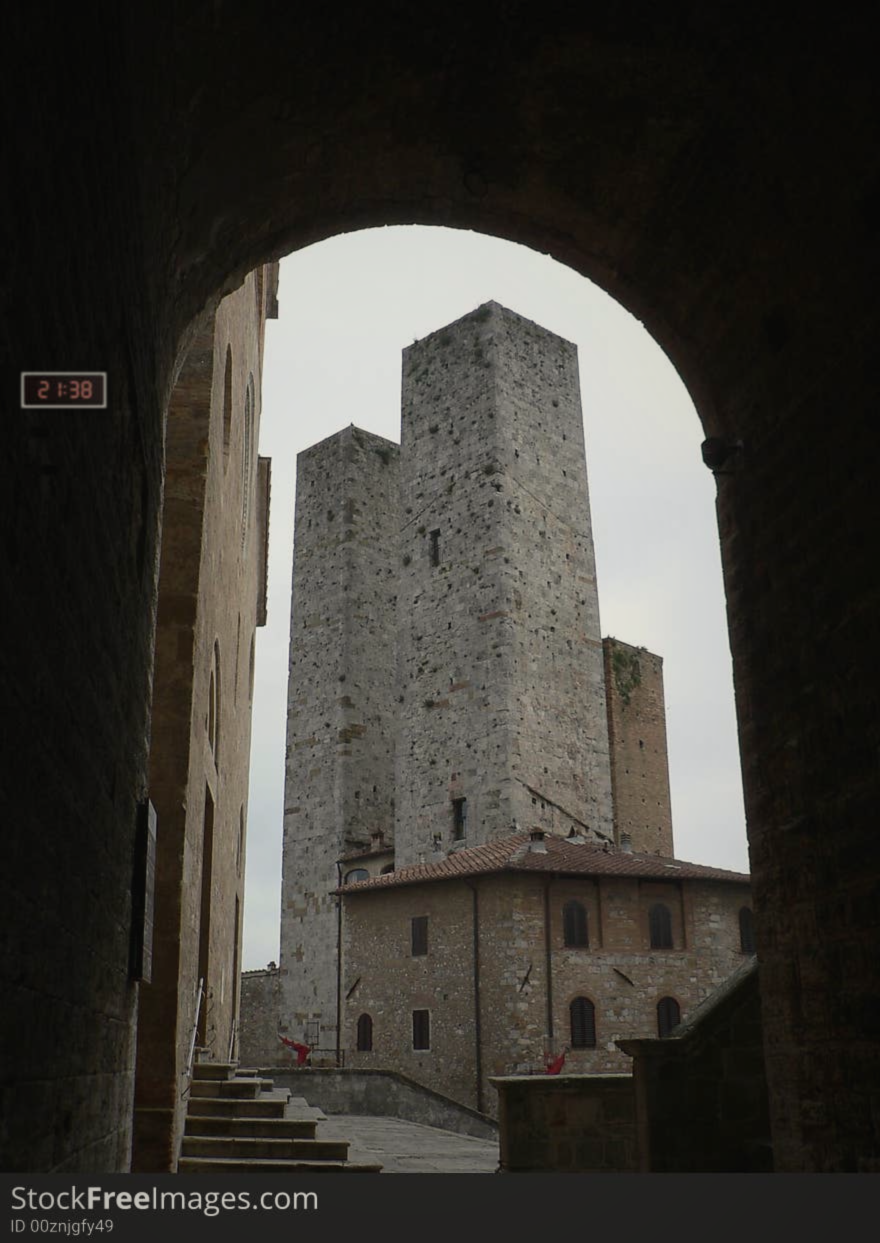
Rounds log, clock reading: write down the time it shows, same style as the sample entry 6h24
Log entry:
21h38
